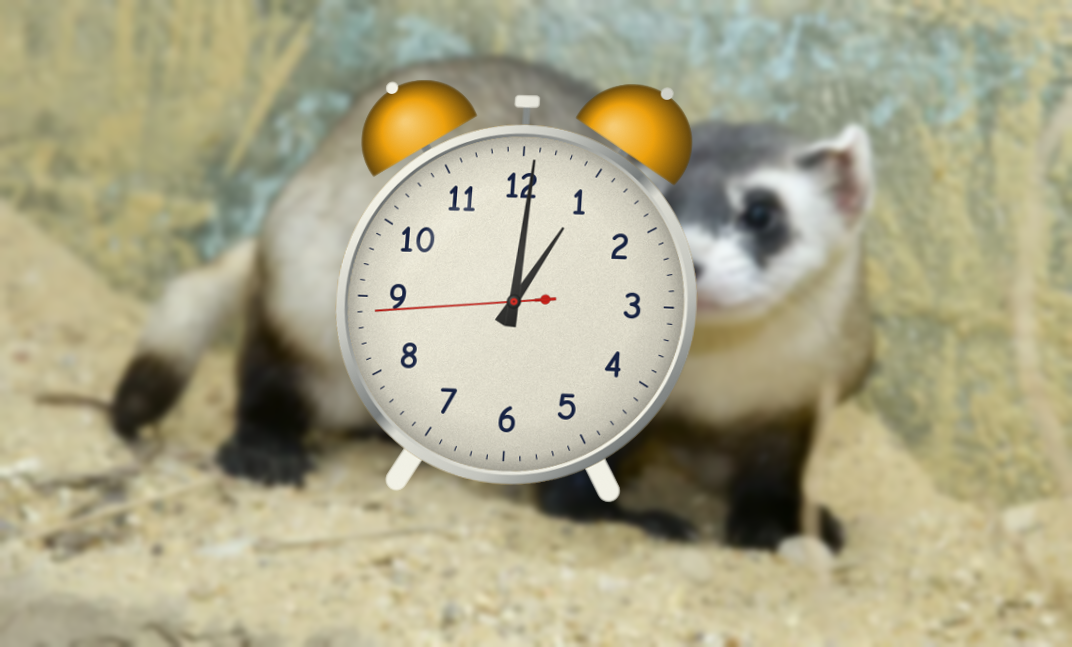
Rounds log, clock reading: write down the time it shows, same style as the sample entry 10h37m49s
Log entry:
1h00m44s
